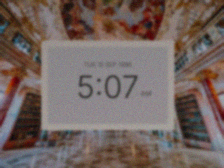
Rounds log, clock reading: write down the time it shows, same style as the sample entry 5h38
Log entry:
5h07
